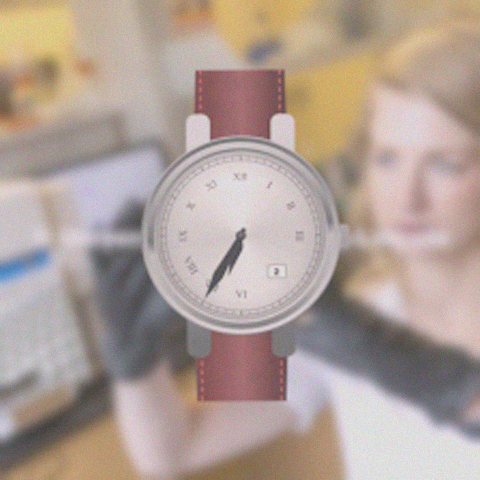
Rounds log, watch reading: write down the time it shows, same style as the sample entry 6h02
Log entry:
6h35
